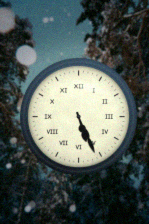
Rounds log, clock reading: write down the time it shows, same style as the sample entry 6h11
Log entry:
5h26
